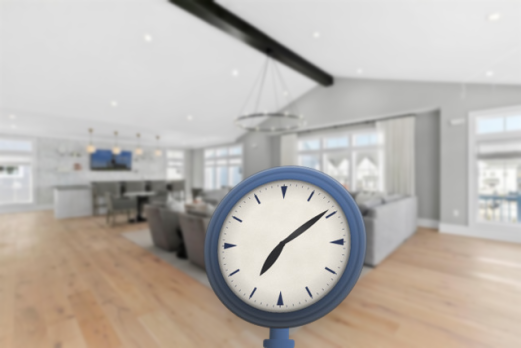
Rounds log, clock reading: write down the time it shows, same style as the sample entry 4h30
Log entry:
7h09
